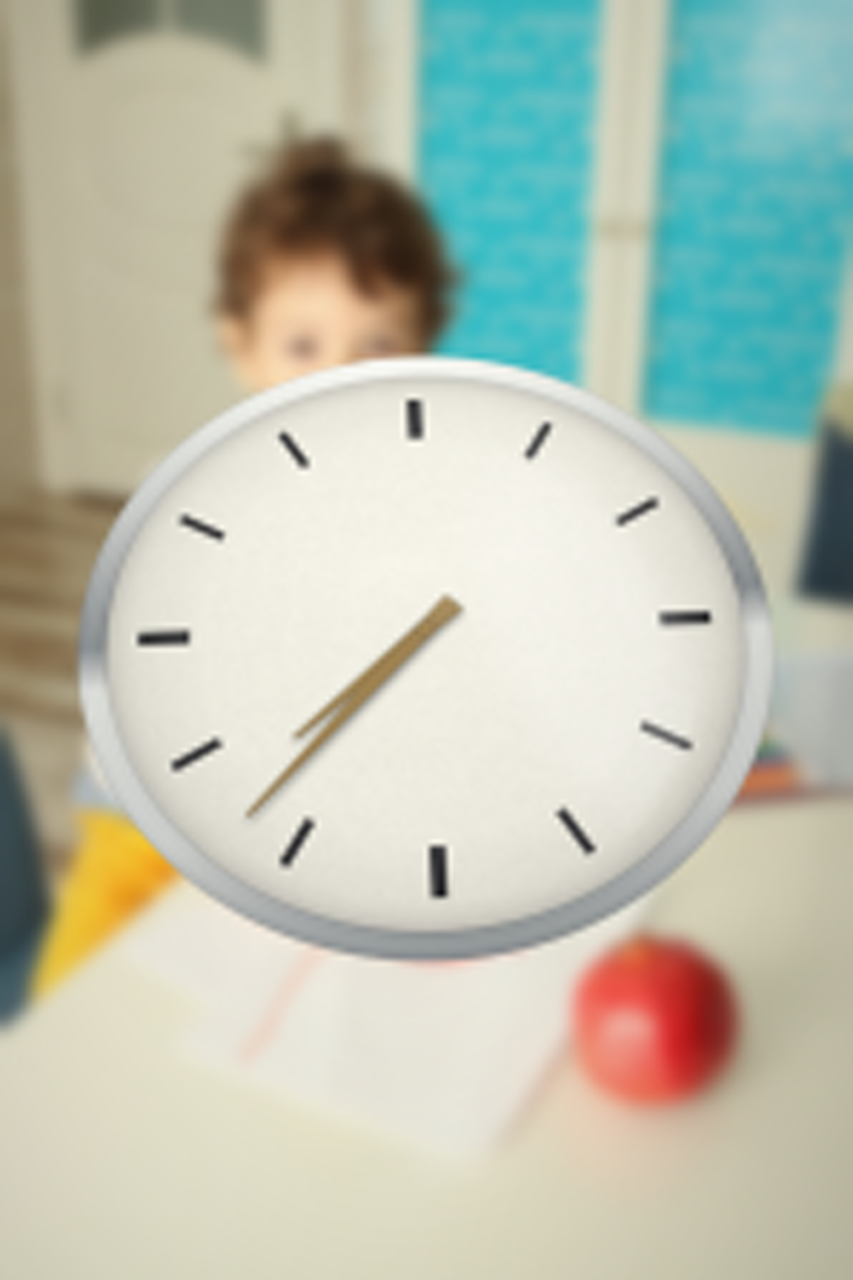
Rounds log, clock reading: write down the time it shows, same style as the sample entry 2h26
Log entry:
7h37
